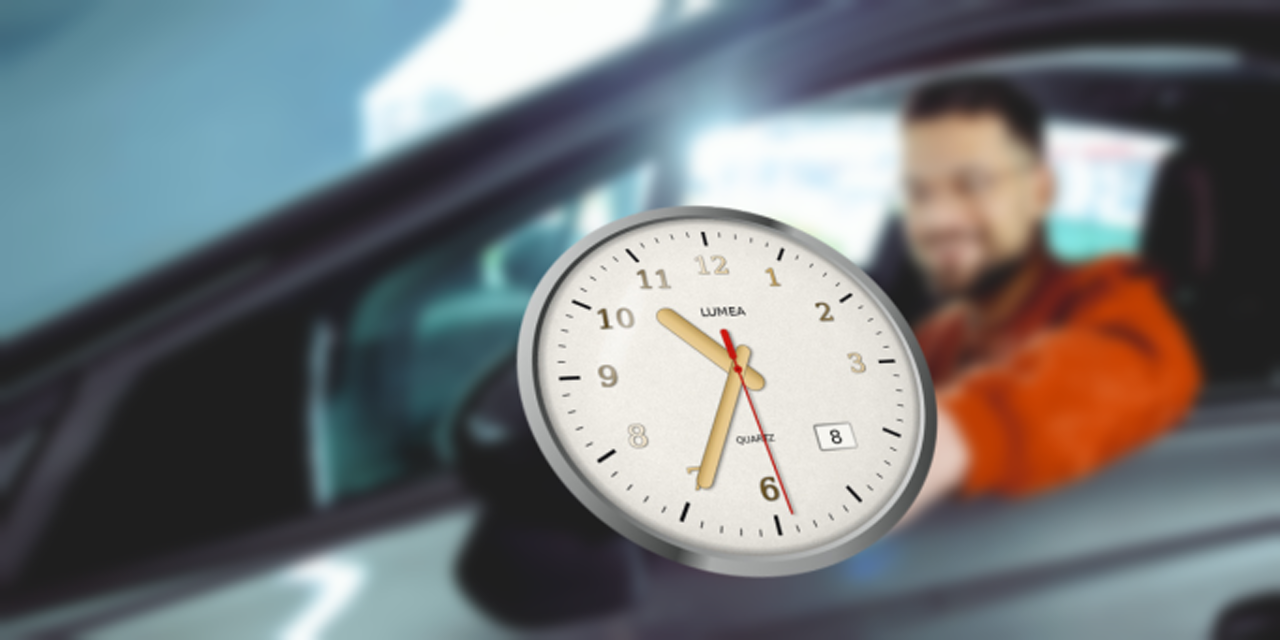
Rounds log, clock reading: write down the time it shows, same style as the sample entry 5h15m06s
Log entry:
10h34m29s
